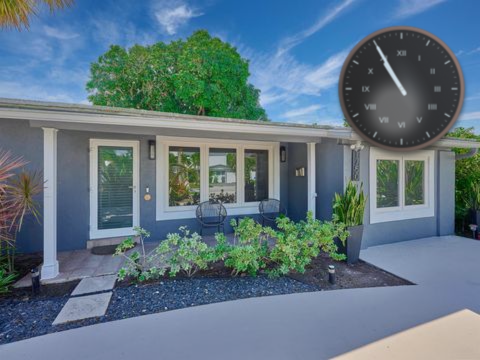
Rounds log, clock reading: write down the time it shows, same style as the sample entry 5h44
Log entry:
10h55
